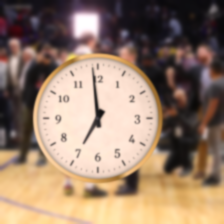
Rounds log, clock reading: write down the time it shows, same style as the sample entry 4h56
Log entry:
6h59
